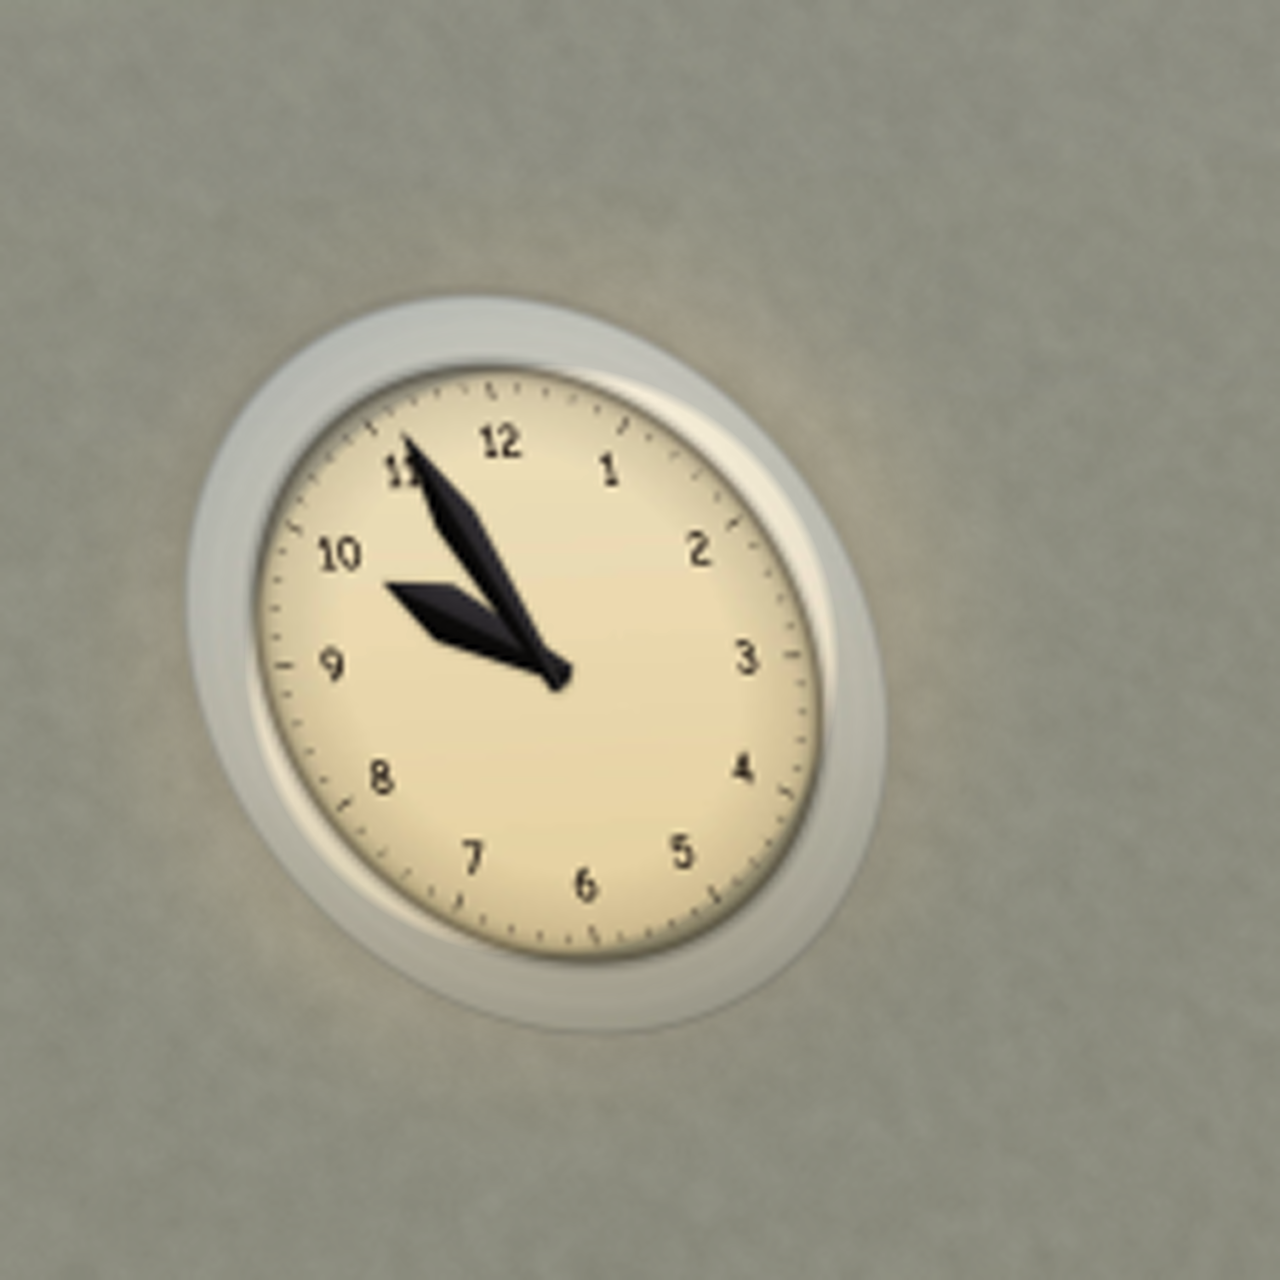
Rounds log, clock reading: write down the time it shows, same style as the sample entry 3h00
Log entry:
9h56
